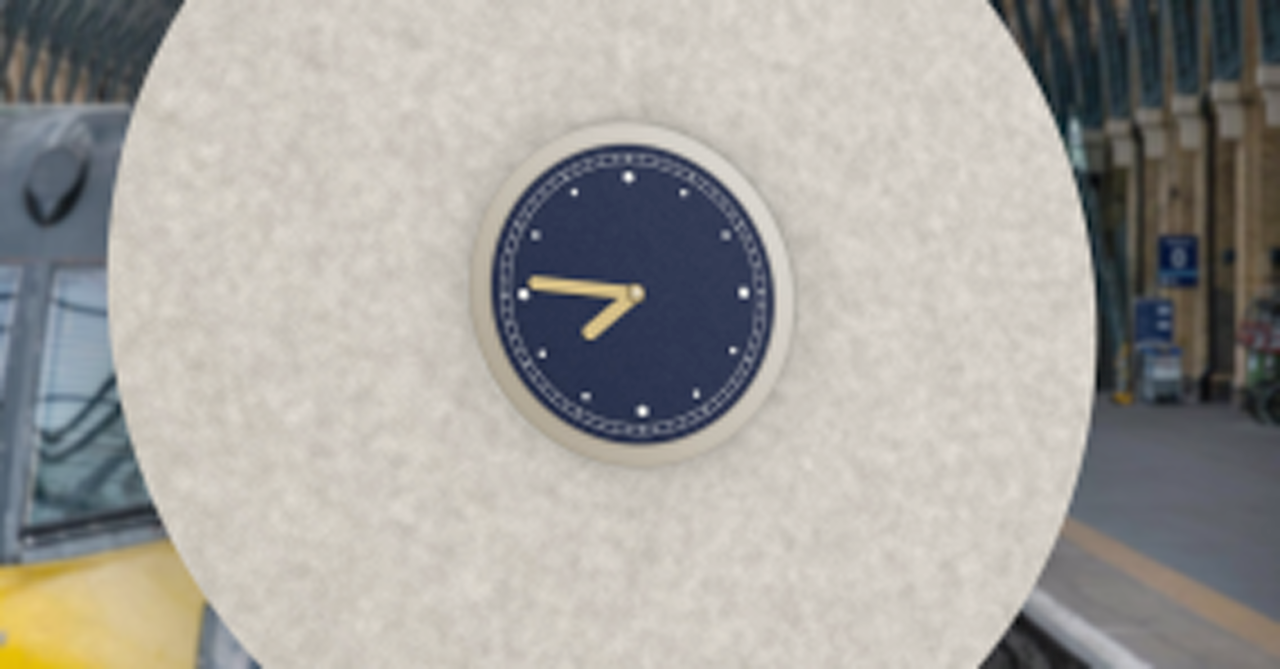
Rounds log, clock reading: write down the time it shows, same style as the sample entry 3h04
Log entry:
7h46
